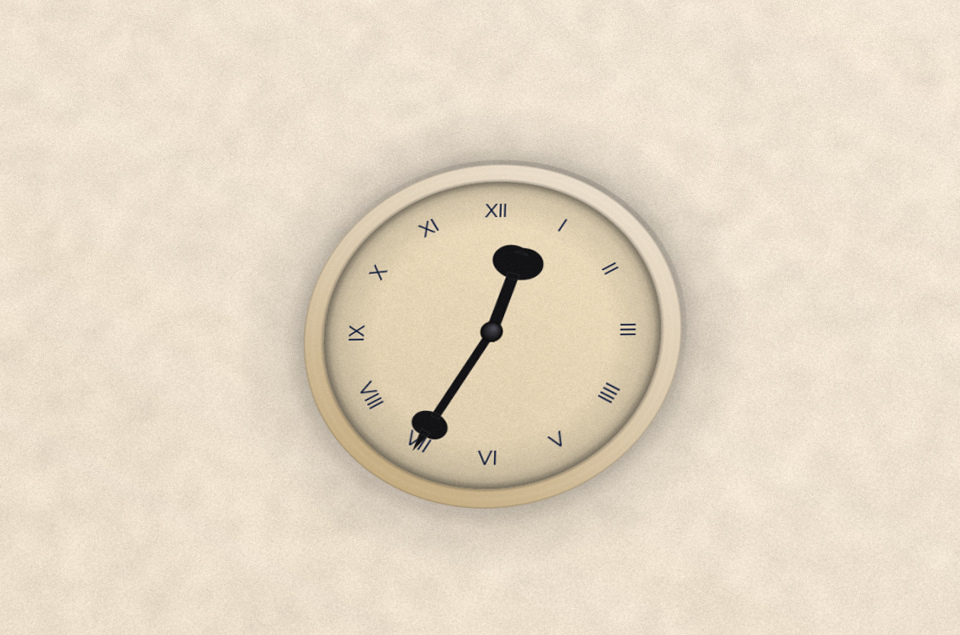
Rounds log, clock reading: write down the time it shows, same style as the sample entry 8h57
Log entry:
12h35
